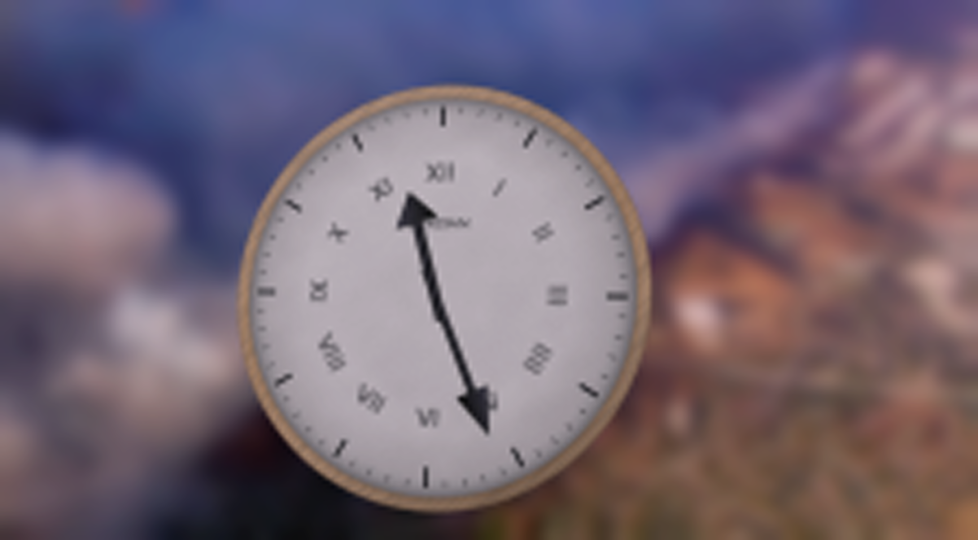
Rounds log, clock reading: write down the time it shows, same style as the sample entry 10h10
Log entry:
11h26
